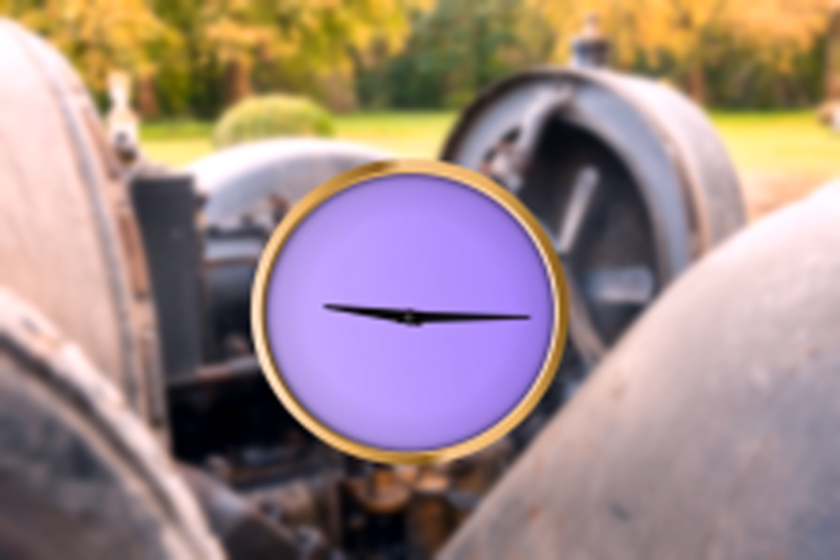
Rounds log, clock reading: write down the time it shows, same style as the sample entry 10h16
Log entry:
9h15
